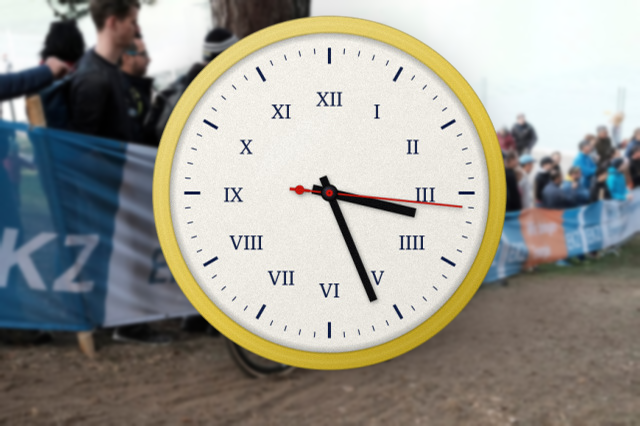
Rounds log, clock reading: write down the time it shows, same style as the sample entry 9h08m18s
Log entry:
3h26m16s
